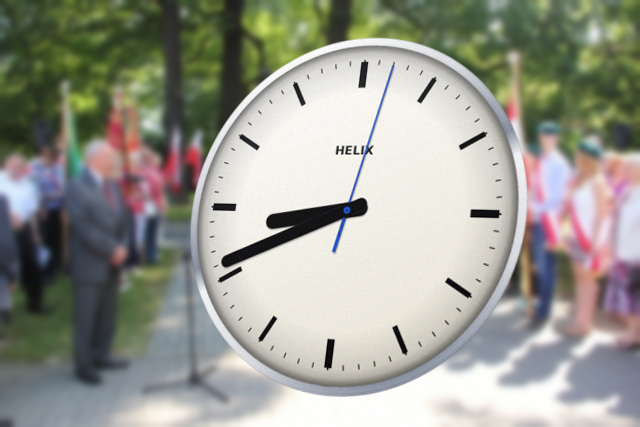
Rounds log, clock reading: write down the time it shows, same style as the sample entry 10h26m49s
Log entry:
8h41m02s
